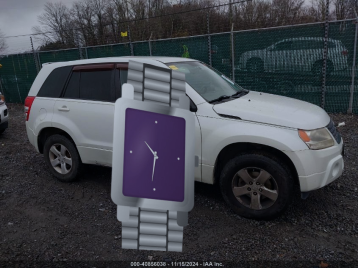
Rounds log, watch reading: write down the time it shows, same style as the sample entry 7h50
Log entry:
10h31
